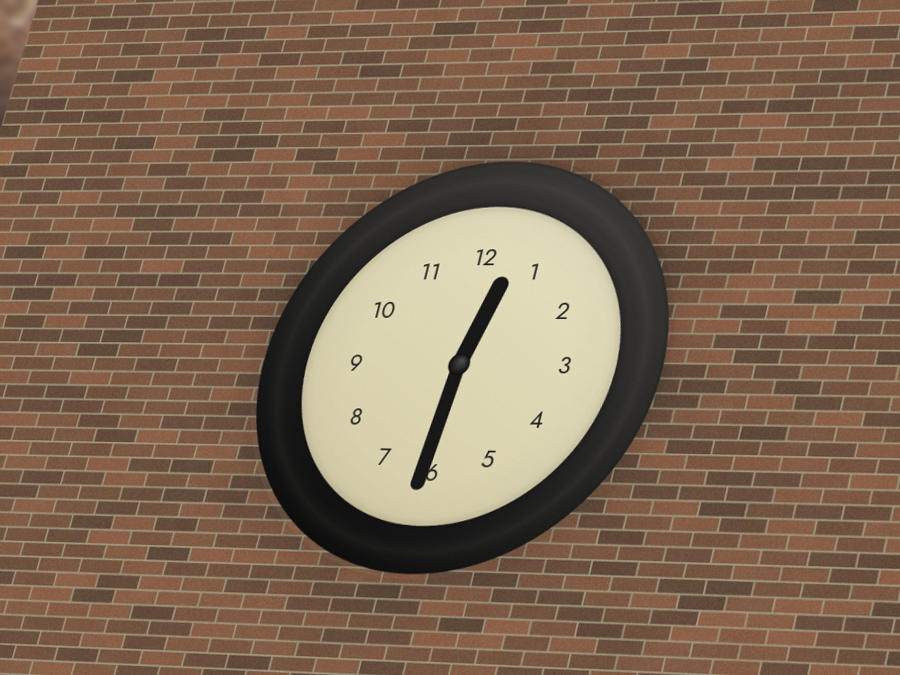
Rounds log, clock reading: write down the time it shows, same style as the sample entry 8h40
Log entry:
12h31
